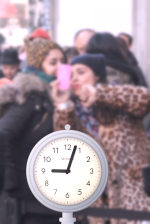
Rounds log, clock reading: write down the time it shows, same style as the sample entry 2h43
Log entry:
9h03
